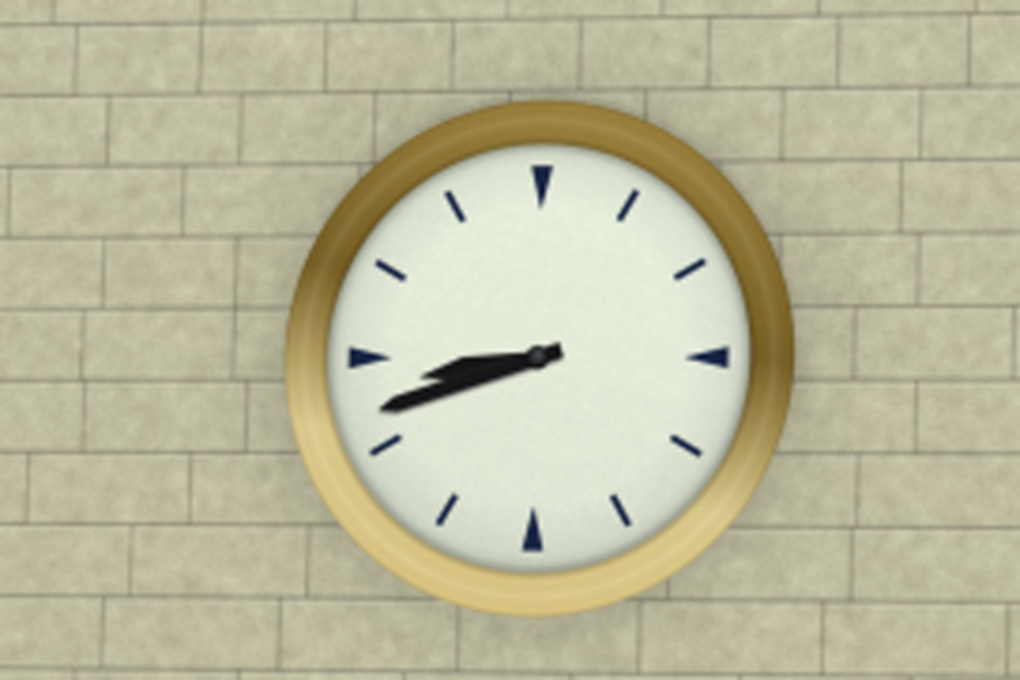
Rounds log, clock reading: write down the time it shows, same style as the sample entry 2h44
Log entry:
8h42
